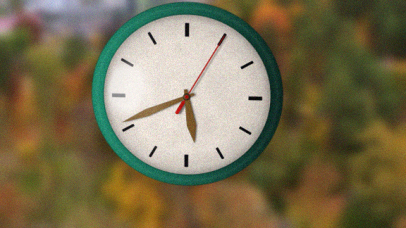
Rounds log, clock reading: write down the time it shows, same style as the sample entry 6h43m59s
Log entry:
5h41m05s
